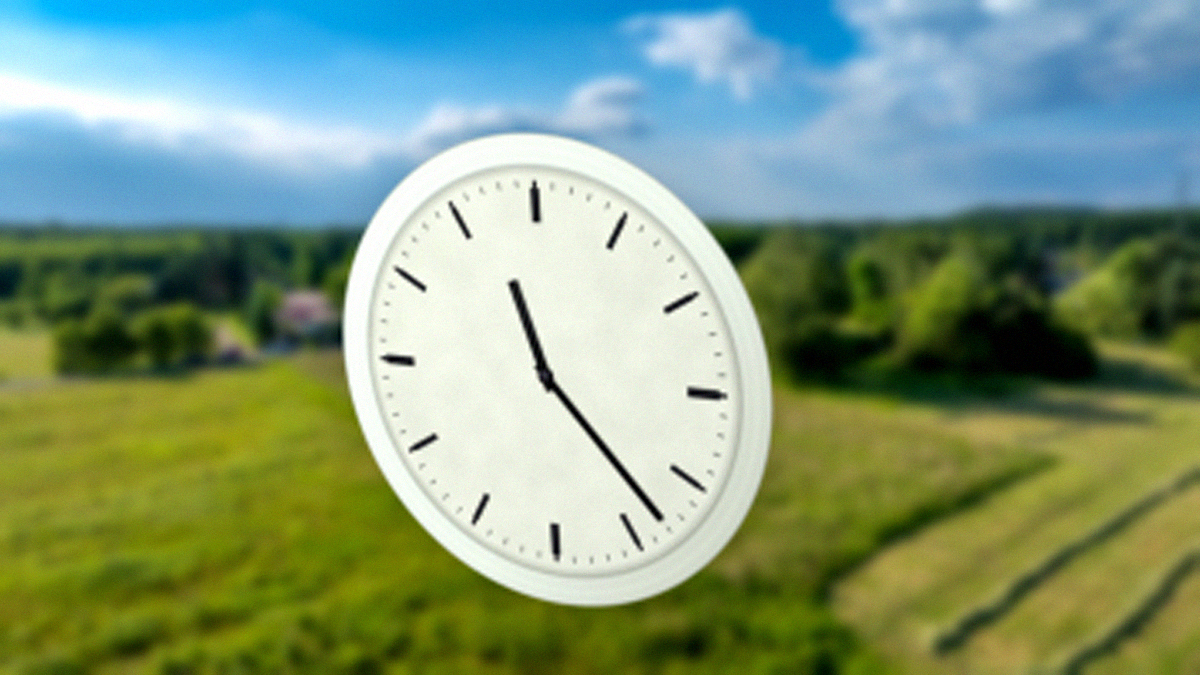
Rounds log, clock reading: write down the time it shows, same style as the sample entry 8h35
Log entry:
11h23
